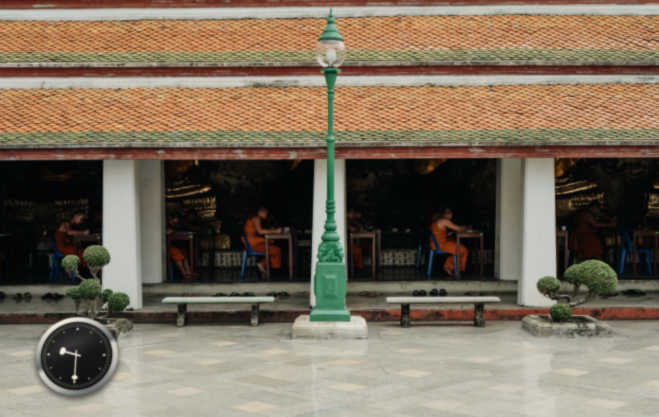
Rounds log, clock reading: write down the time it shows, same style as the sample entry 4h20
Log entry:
9h30
